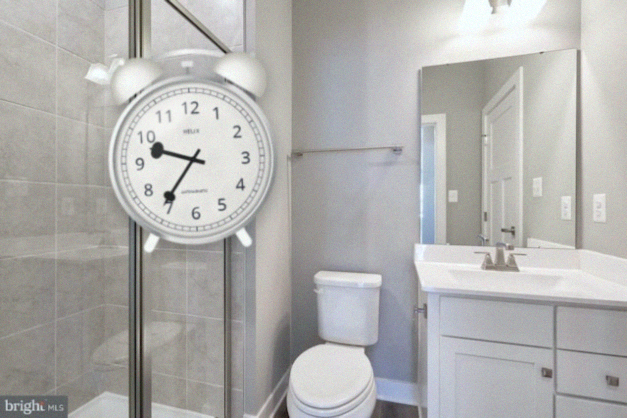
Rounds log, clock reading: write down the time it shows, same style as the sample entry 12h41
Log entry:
9h36
